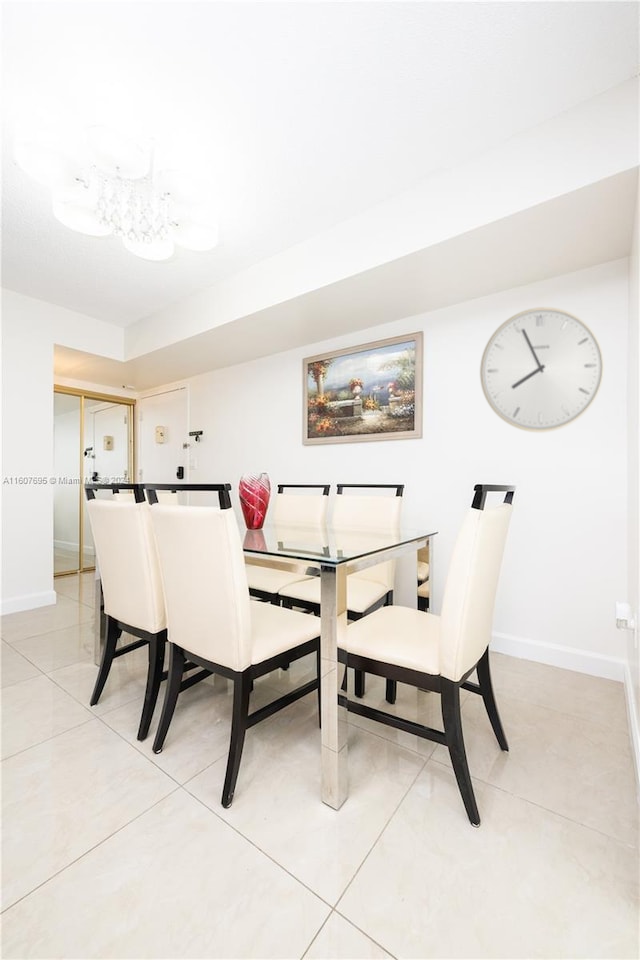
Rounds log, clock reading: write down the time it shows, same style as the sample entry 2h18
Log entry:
7h56
